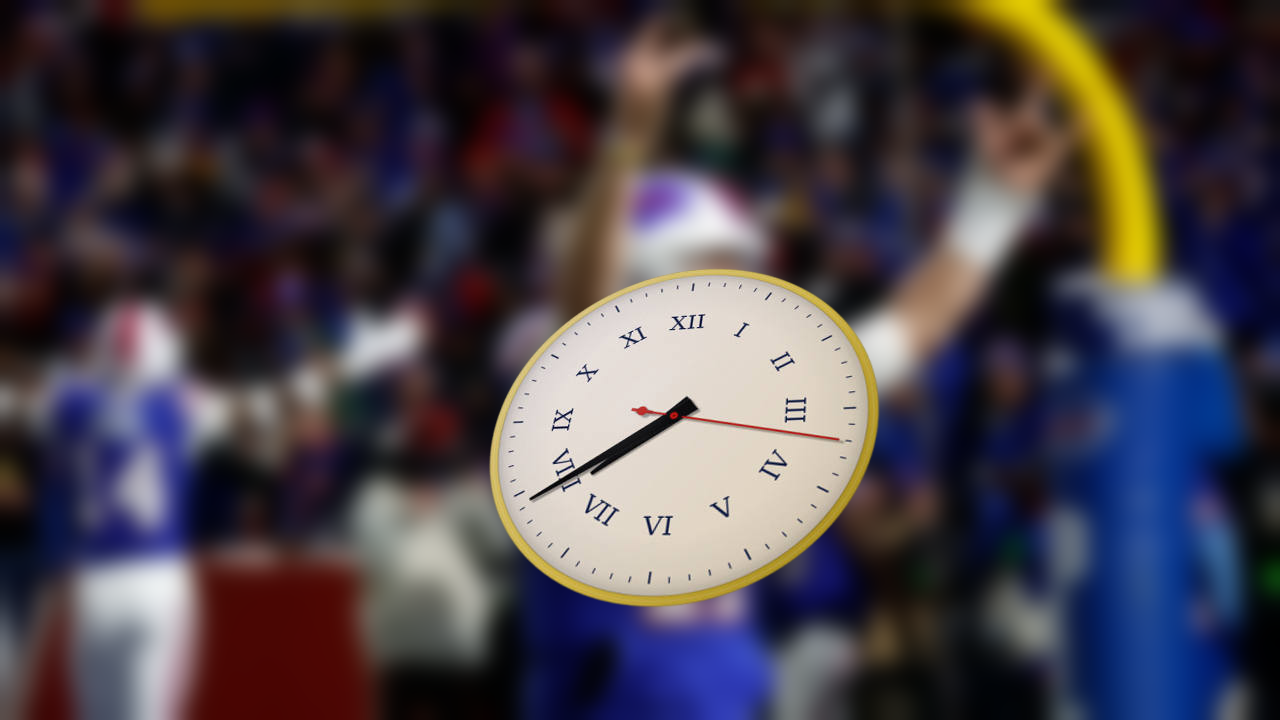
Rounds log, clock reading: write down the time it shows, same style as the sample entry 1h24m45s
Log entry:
7h39m17s
